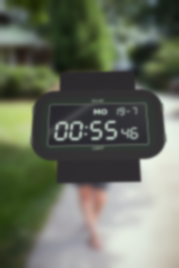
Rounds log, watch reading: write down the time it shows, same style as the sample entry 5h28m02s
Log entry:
0h55m46s
